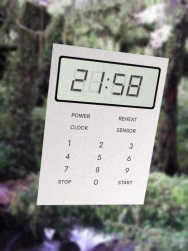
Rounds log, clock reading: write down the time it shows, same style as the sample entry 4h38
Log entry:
21h58
